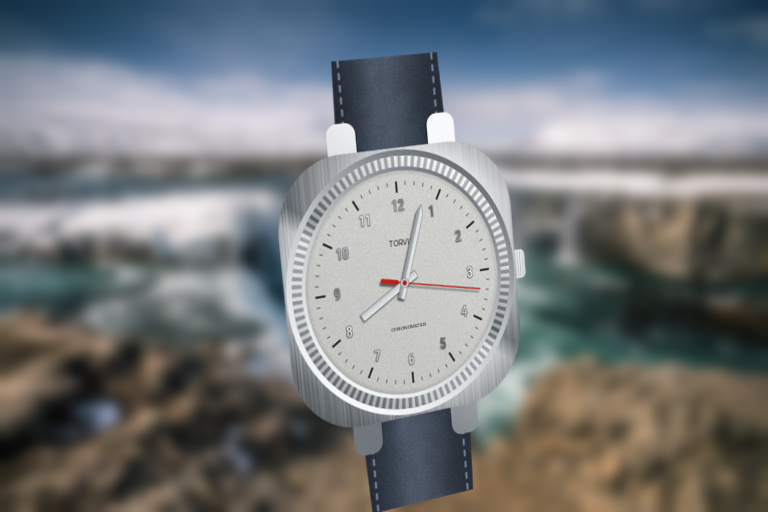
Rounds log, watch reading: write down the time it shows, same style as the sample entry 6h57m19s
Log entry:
8h03m17s
